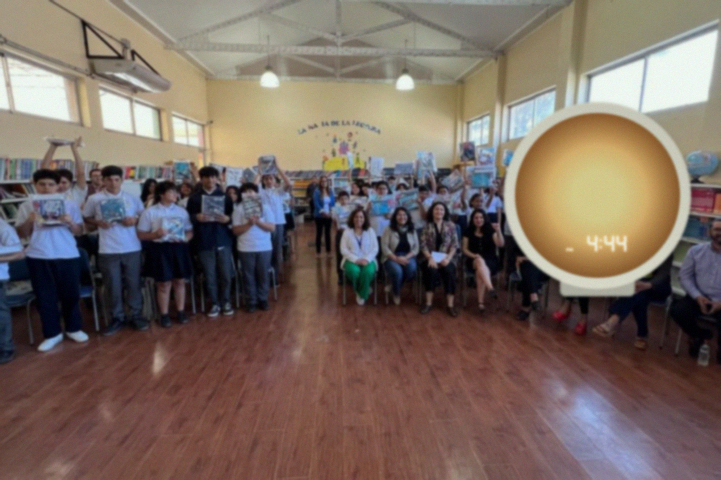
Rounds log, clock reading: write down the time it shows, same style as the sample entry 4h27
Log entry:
4h44
